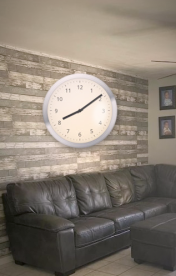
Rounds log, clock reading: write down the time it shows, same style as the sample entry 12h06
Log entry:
8h09
